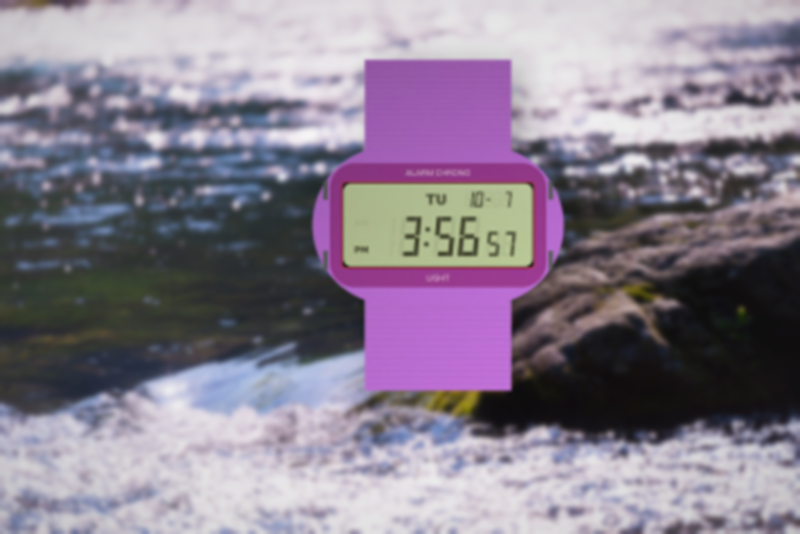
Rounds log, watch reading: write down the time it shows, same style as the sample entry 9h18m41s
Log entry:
3h56m57s
